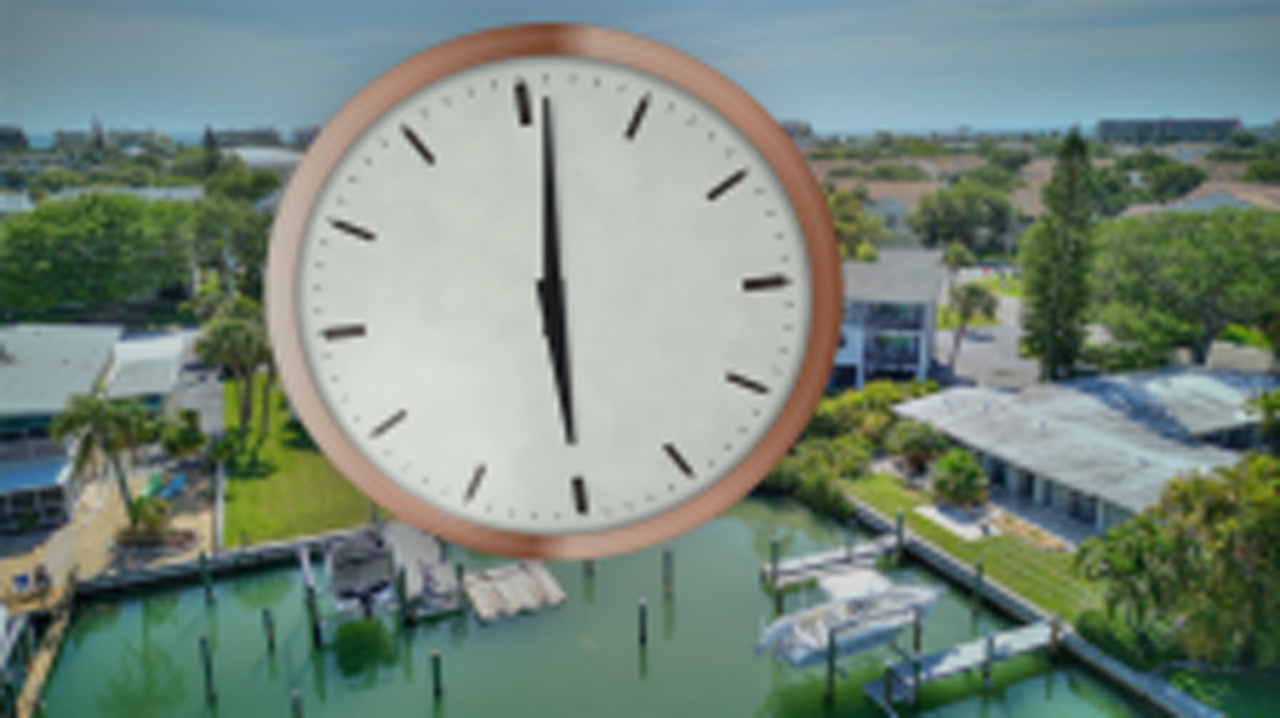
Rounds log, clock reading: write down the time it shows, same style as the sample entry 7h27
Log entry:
6h01
